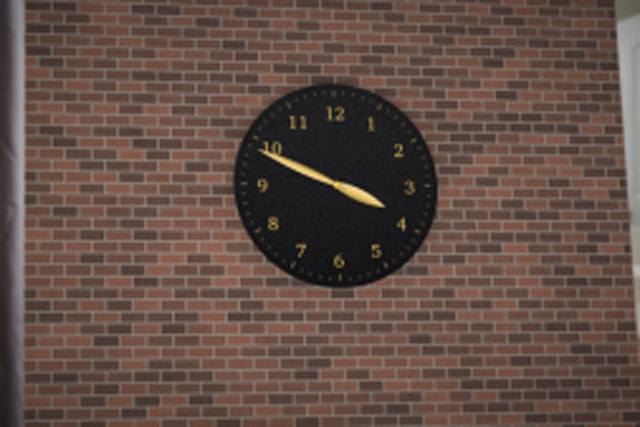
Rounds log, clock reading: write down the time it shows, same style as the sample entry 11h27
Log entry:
3h49
